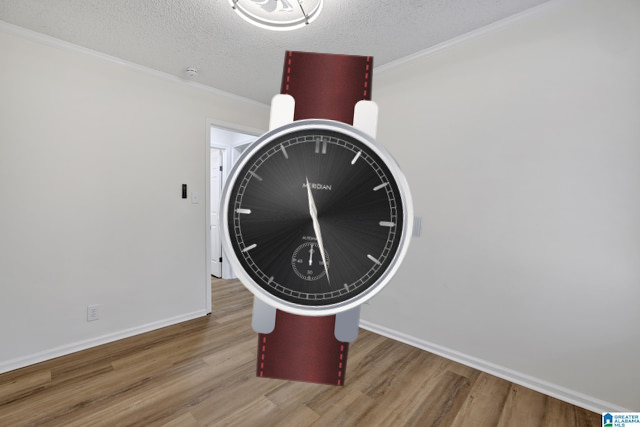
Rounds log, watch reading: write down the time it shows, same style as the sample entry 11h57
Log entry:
11h27
